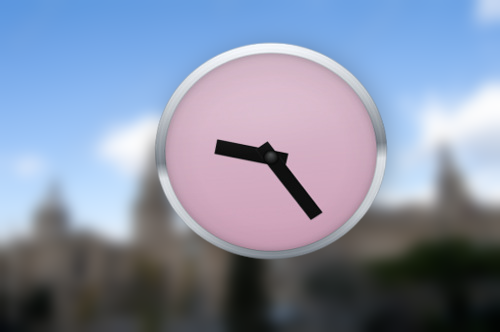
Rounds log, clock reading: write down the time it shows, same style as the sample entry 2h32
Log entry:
9h24
